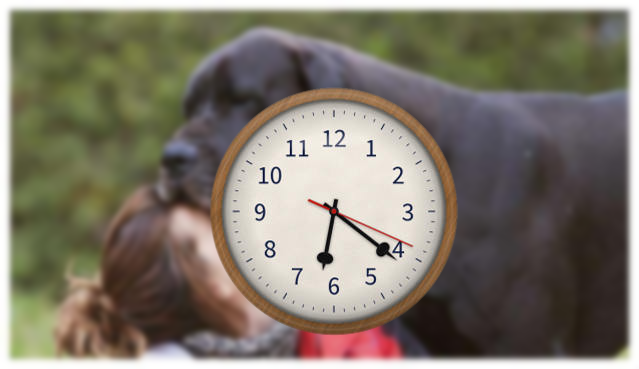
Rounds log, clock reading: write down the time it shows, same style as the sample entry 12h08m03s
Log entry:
6h21m19s
